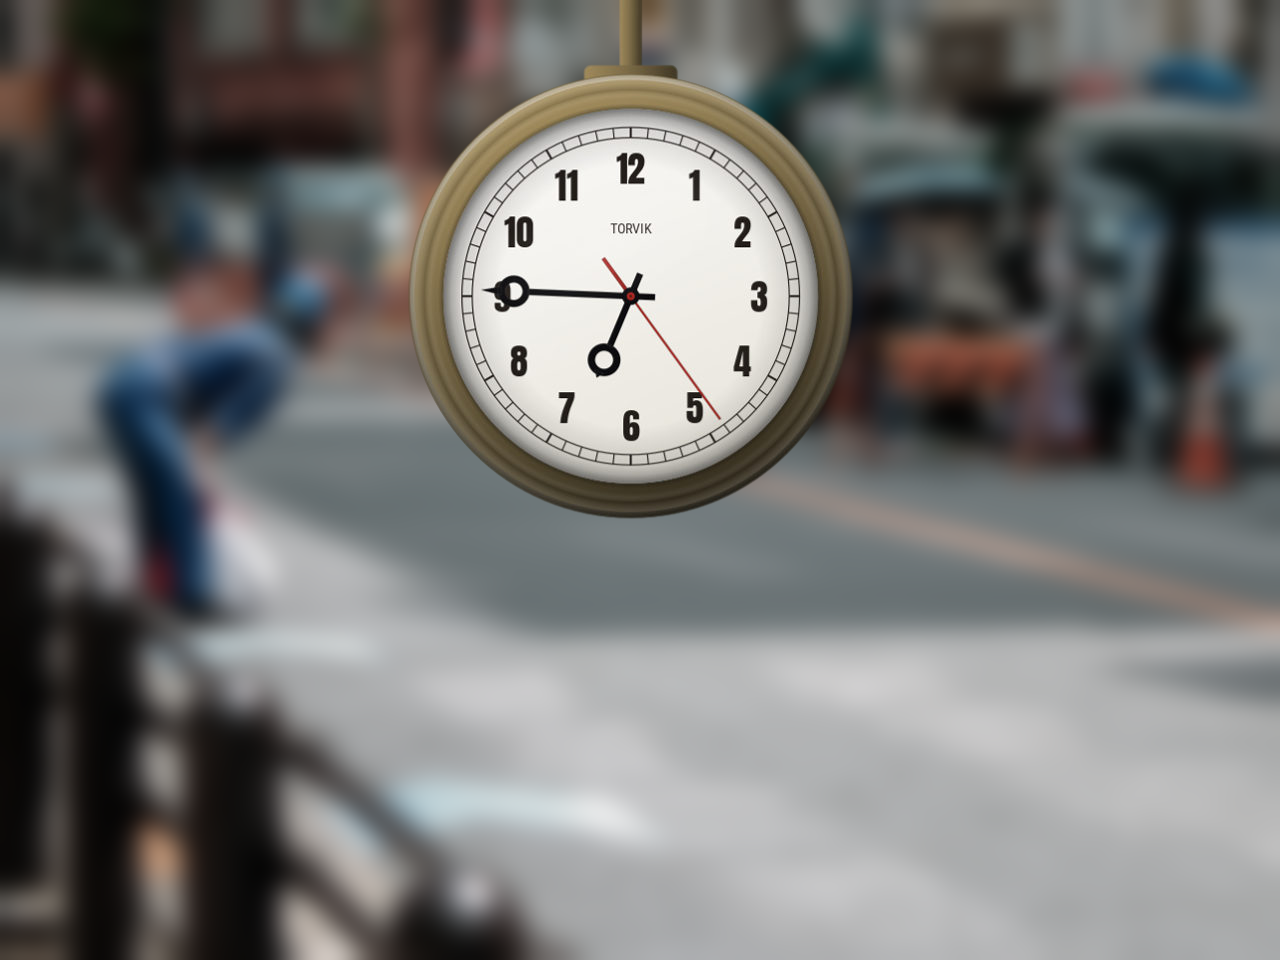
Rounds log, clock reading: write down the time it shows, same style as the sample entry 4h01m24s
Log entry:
6h45m24s
